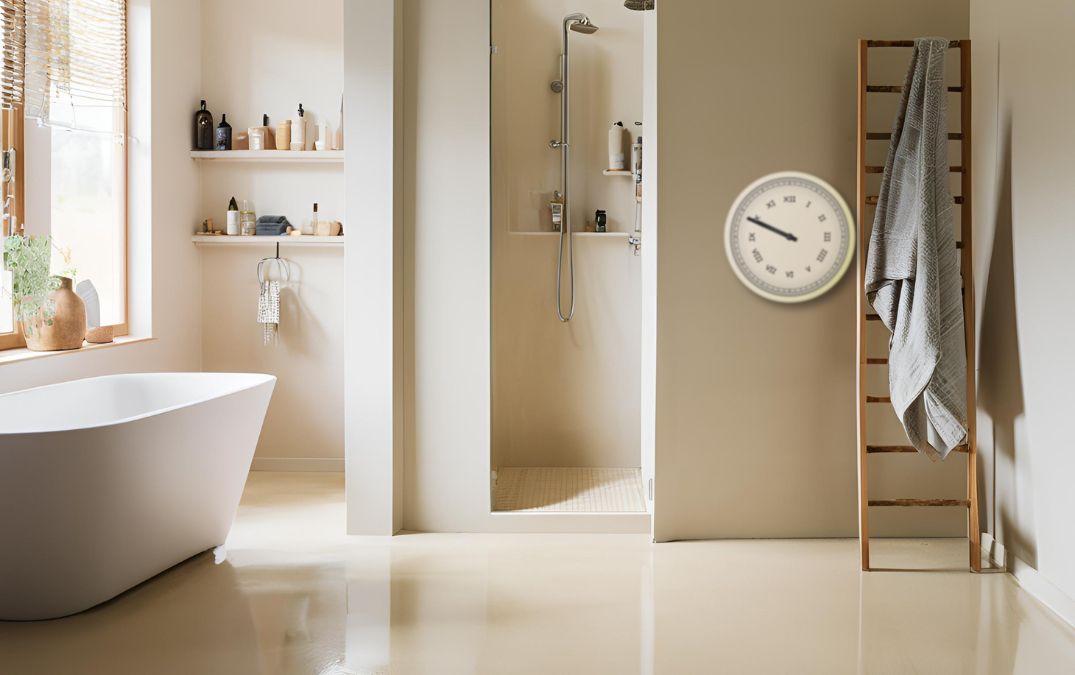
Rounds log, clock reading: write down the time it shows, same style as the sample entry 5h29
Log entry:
9h49
